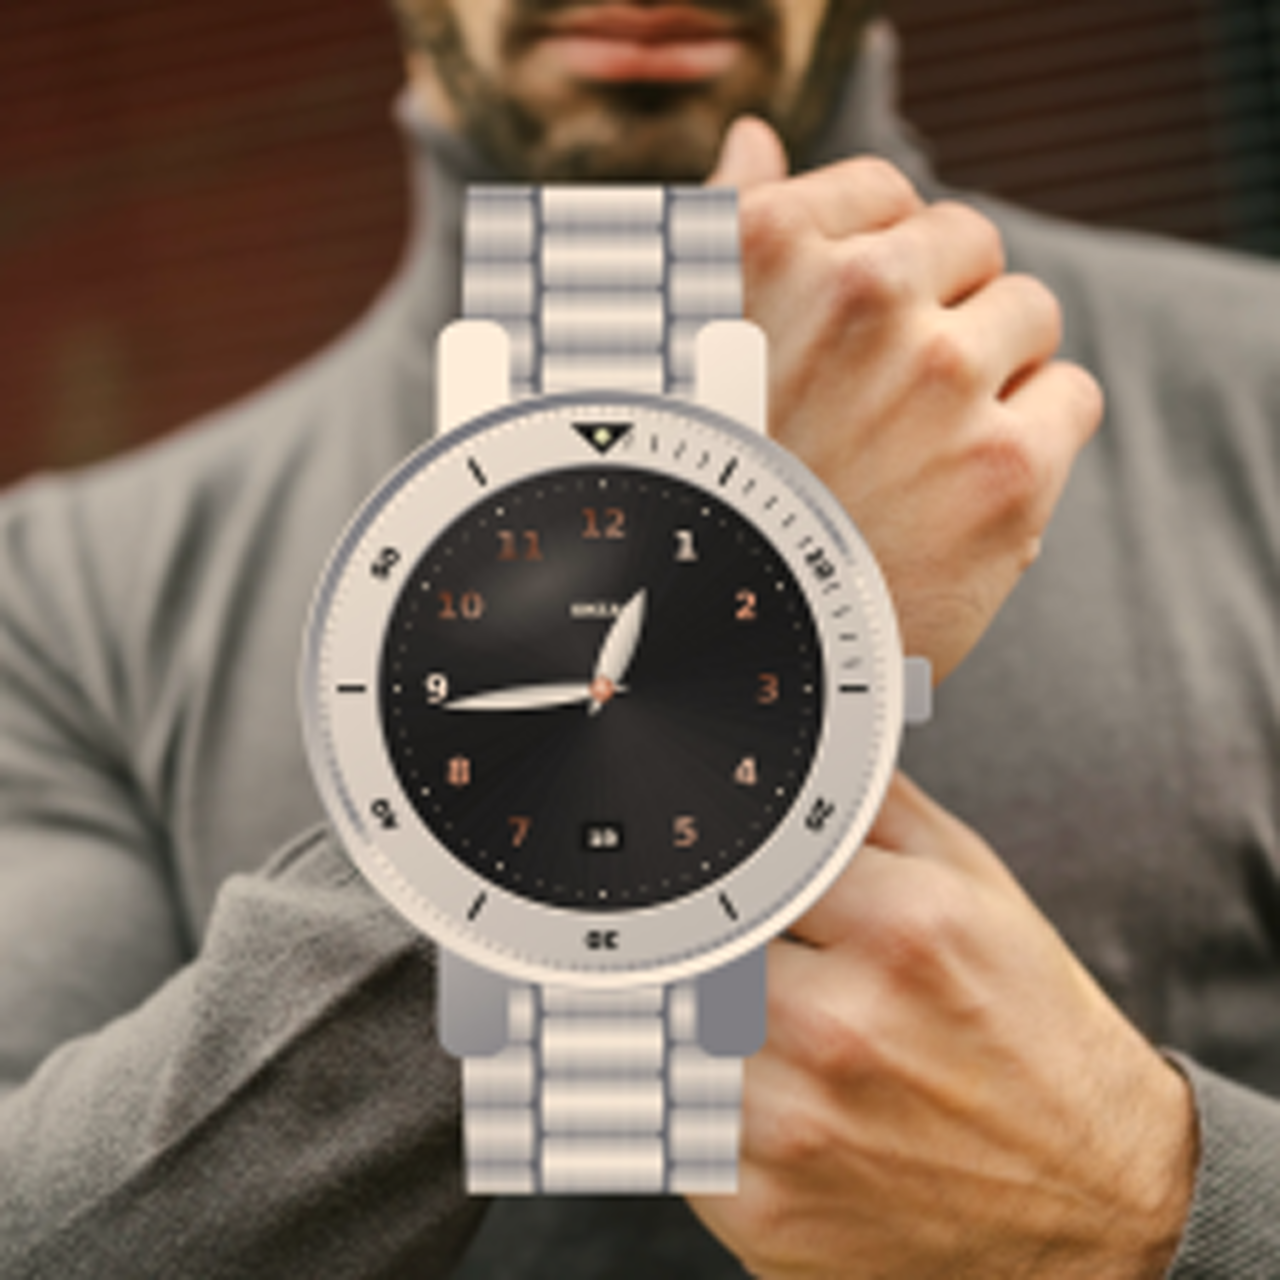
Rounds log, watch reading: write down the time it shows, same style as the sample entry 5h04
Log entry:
12h44
